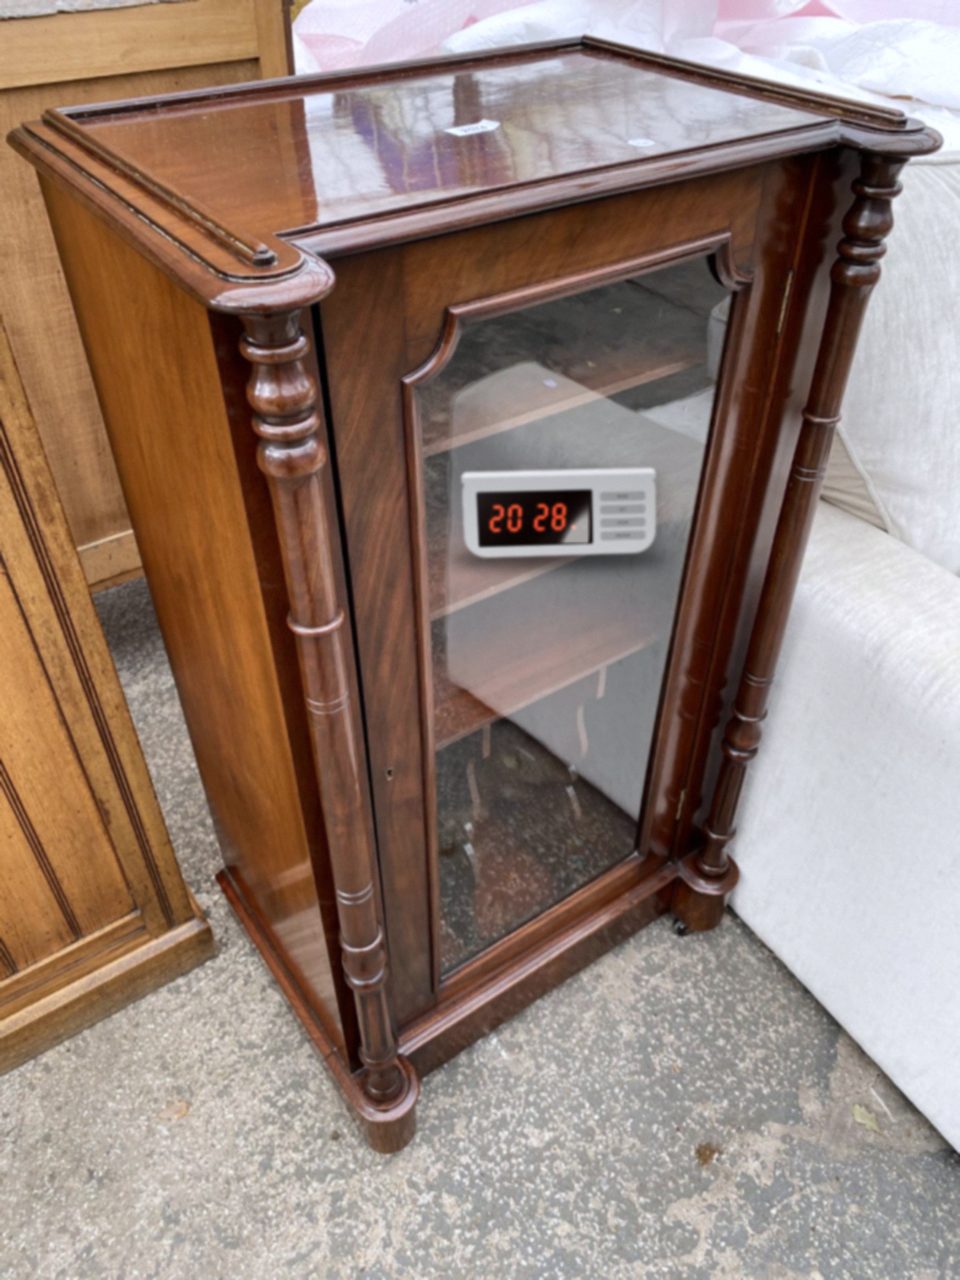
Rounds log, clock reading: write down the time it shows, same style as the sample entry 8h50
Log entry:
20h28
